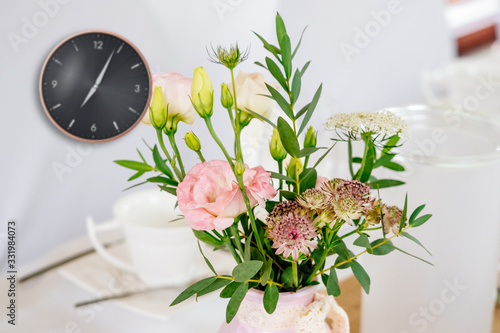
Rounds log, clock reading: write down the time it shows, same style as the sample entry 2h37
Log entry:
7h04
